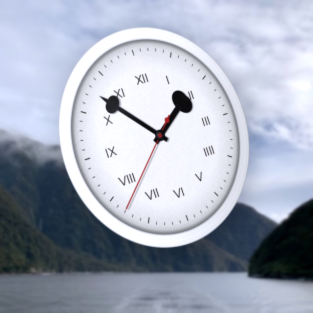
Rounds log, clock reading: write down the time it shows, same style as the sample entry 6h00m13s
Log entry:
1h52m38s
